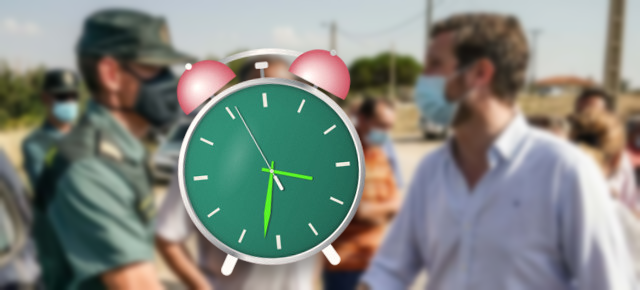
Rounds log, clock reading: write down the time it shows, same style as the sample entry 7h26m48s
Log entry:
3h31m56s
